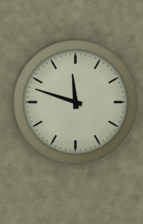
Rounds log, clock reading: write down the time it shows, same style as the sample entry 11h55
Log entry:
11h48
